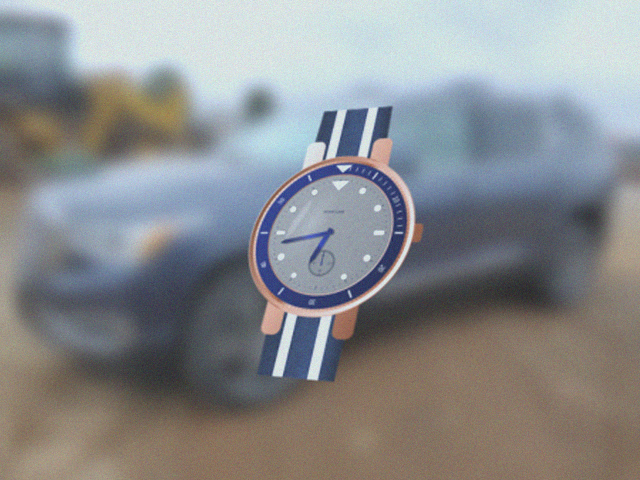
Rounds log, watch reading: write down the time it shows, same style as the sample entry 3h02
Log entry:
6h43
